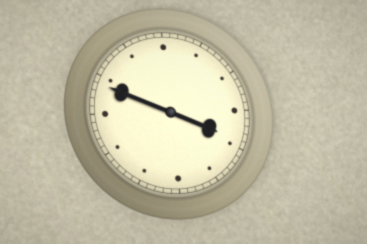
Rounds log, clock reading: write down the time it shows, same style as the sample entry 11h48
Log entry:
3h49
